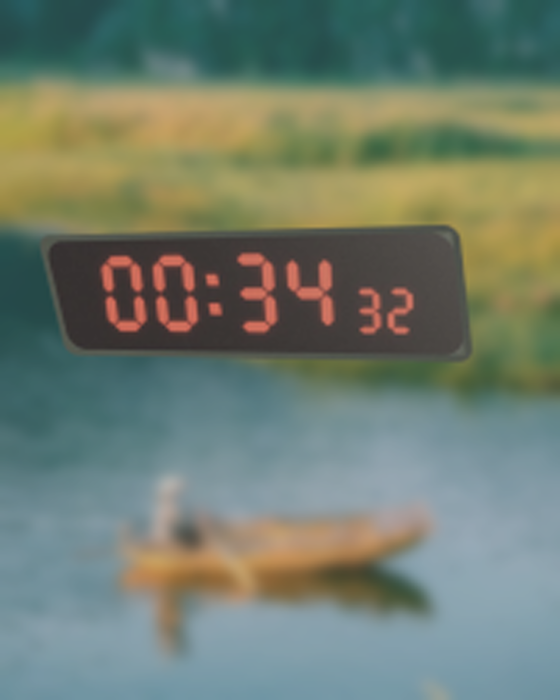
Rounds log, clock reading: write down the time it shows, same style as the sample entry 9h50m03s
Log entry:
0h34m32s
